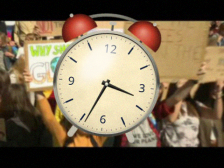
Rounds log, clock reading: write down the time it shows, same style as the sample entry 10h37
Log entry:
3h34
